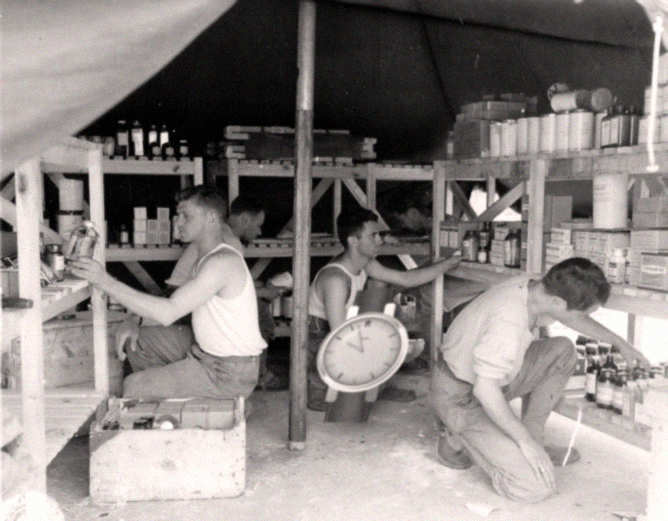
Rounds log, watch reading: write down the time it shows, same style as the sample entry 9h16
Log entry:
9h57
